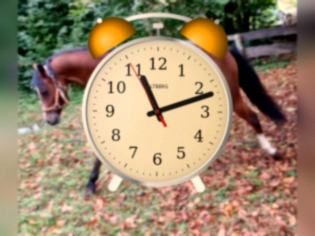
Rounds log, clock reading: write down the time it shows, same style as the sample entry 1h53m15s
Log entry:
11h11m55s
